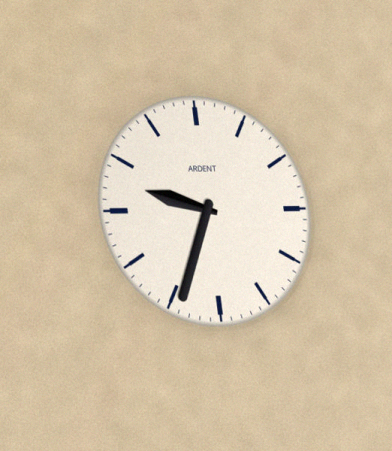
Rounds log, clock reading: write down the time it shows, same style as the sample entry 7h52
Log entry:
9h34
